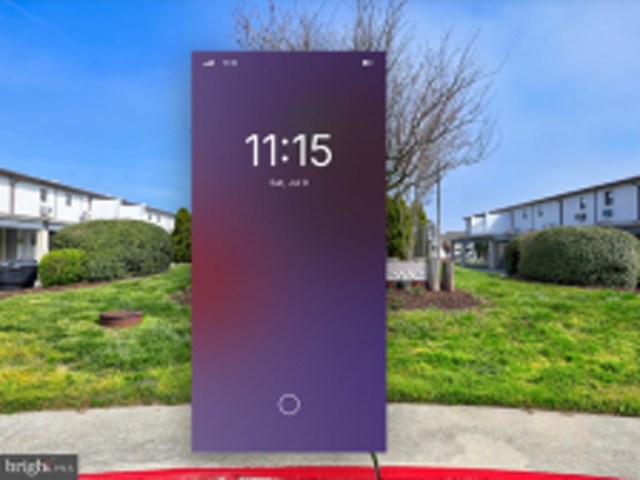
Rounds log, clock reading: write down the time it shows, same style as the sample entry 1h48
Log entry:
11h15
